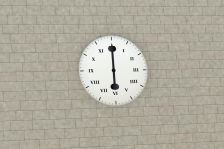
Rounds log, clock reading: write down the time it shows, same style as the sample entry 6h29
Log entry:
6h00
